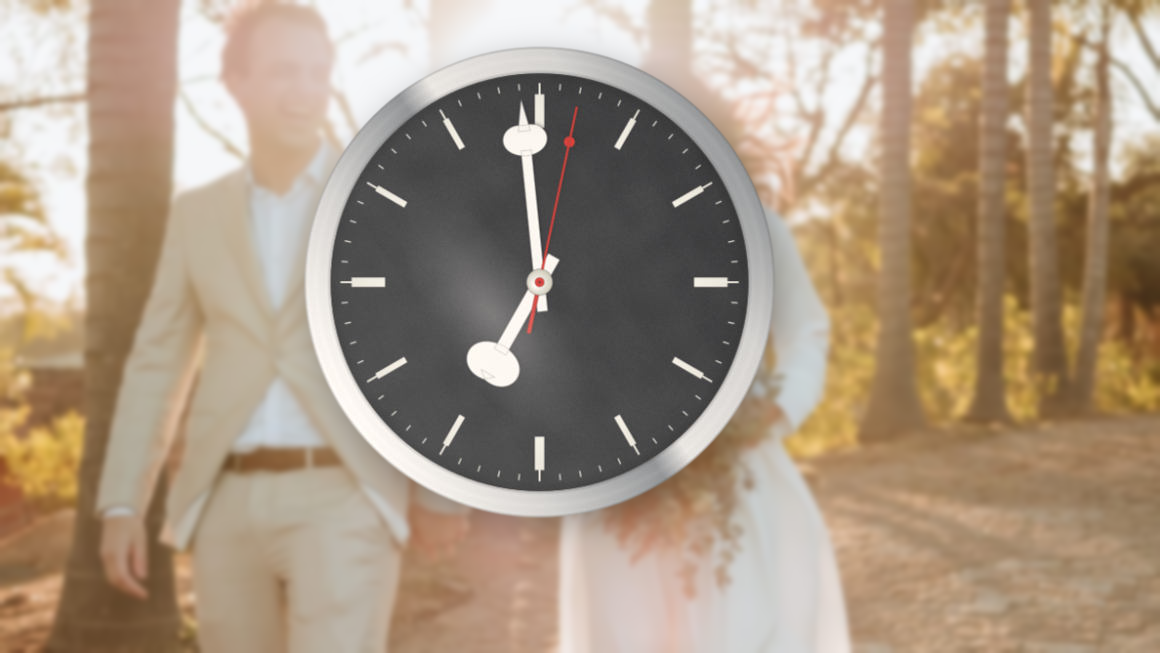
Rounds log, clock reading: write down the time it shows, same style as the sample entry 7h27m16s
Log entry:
6h59m02s
